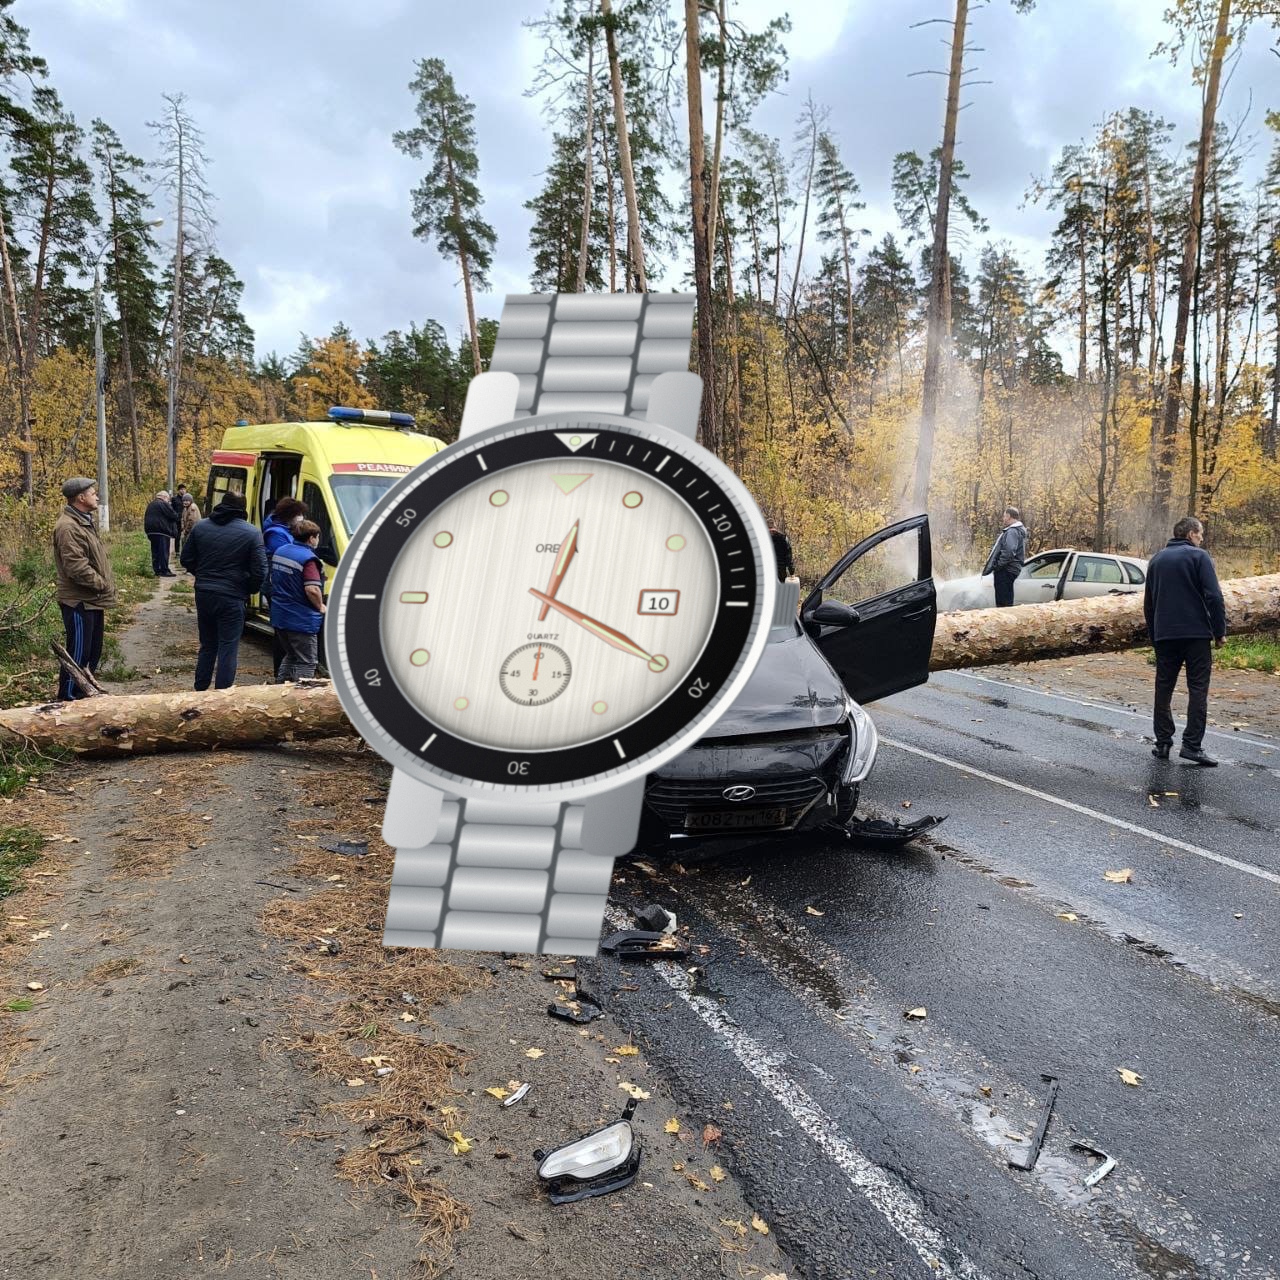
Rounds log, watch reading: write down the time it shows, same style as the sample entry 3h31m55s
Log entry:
12h20m00s
